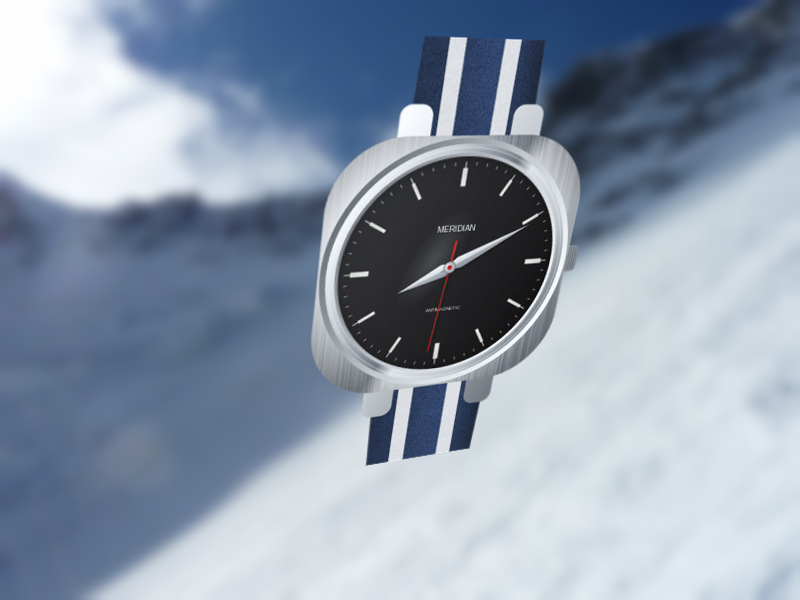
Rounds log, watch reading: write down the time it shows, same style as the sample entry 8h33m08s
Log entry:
8h10m31s
